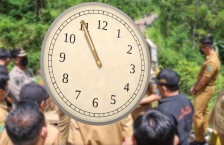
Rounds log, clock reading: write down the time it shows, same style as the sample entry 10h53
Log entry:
10h55
